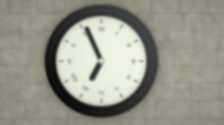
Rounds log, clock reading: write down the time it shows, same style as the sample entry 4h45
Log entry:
6h56
